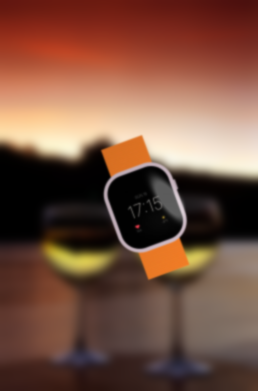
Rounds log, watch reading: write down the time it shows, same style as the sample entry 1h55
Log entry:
17h15
